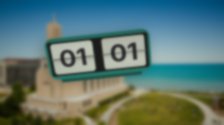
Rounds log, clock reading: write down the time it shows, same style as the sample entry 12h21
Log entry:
1h01
